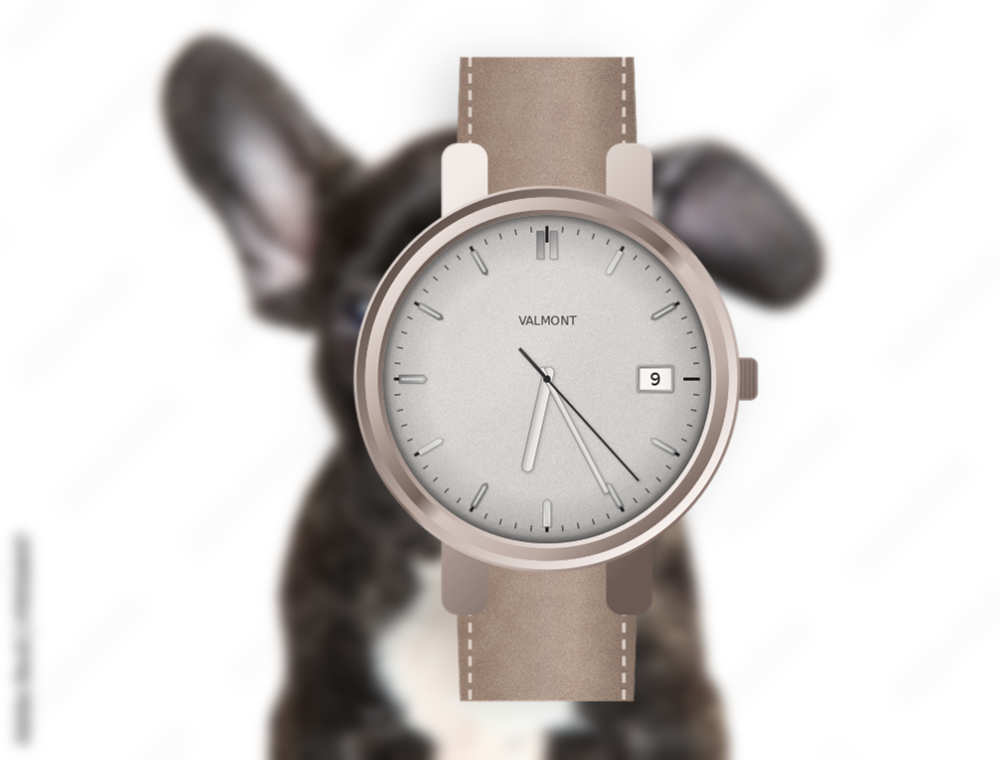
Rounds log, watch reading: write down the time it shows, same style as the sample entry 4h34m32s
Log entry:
6h25m23s
